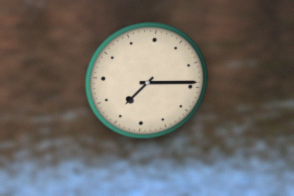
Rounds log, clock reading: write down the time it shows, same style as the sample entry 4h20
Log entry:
7h14
